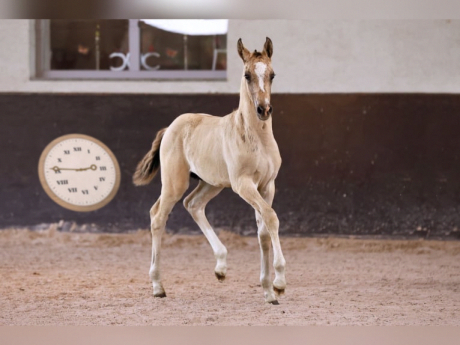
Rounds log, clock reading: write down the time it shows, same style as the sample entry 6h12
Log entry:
2h46
